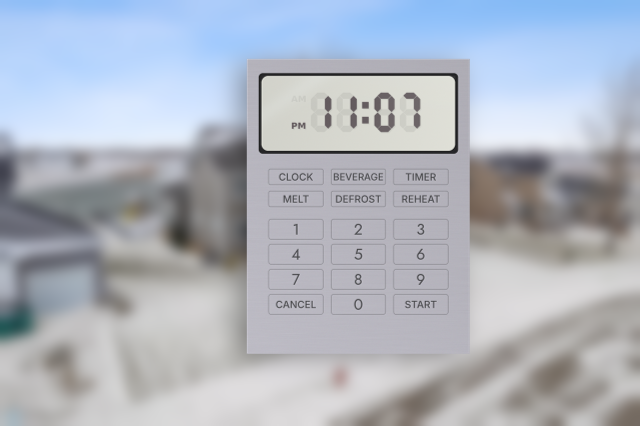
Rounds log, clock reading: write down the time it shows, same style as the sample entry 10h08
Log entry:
11h07
